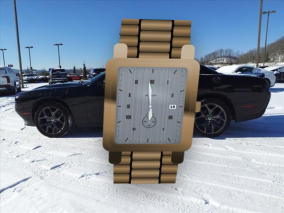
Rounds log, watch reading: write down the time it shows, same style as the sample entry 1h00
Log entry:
5h59
